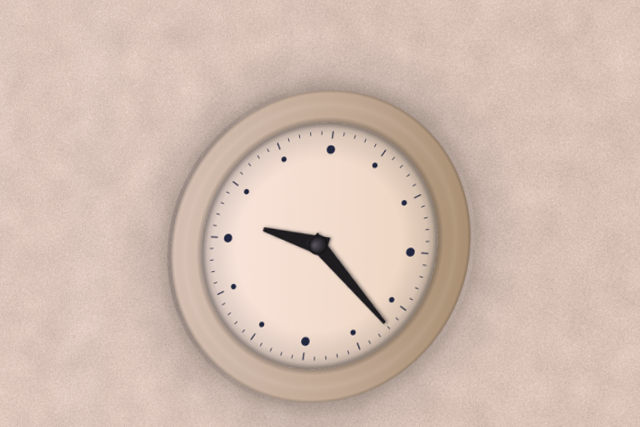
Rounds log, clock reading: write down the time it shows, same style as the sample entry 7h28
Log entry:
9h22
